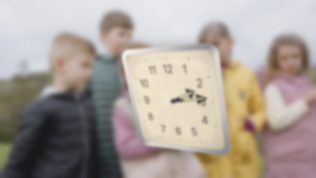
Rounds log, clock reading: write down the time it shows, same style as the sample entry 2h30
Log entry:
2h14
